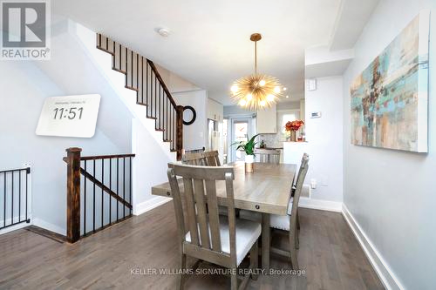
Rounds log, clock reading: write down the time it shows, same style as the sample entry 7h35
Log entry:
11h51
